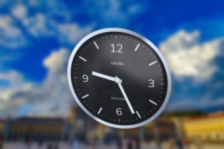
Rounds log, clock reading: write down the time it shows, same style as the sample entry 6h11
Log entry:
9h26
